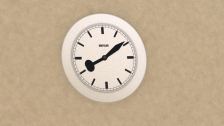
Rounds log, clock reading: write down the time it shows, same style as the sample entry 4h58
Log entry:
8h09
